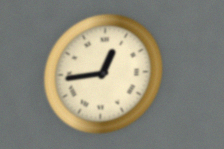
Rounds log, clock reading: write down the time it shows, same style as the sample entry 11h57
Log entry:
12h44
